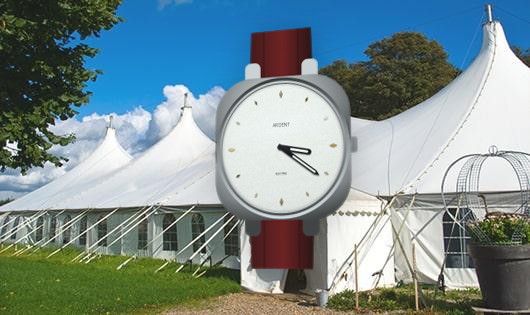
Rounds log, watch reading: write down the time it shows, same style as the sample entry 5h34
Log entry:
3h21
